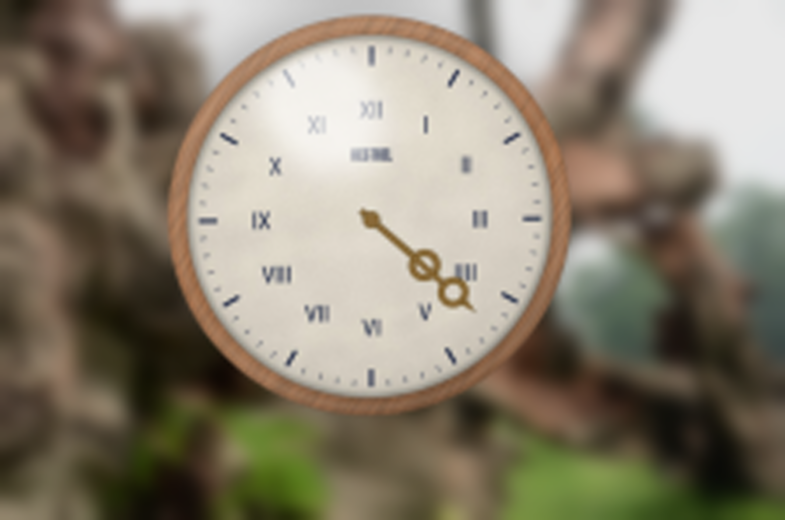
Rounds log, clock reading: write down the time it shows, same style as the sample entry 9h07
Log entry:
4h22
